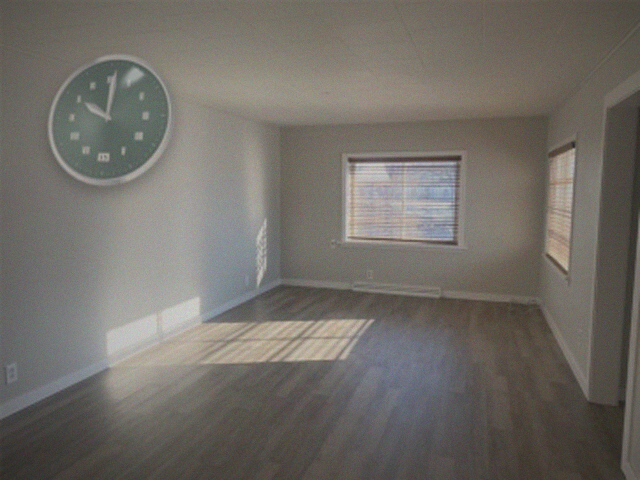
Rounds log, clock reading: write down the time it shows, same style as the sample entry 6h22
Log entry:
10h01
